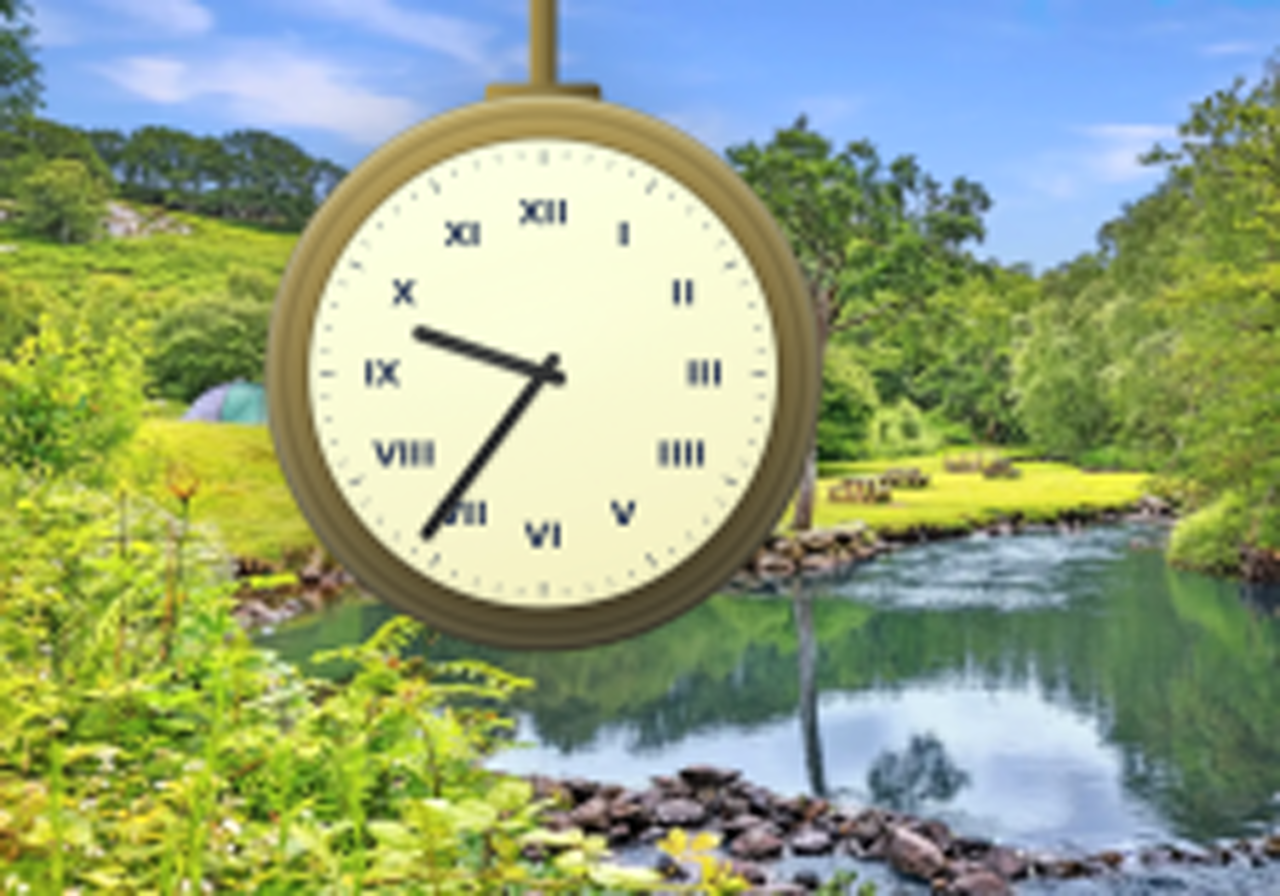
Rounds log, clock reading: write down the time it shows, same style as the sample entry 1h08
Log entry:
9h36
